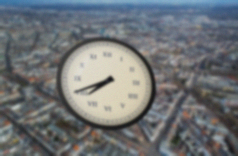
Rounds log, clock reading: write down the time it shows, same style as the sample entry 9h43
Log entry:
7h41
